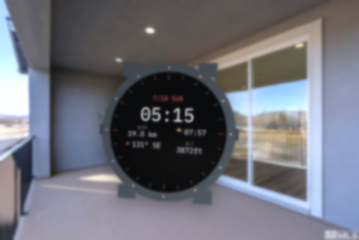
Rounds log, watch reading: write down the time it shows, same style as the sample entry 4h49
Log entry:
5h15
